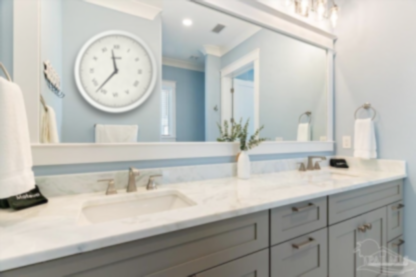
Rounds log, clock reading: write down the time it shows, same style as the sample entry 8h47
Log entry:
11h37
